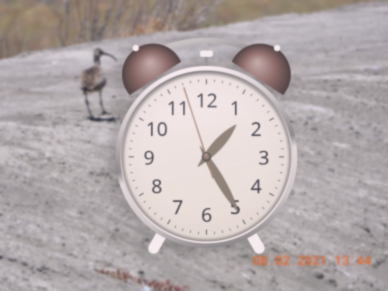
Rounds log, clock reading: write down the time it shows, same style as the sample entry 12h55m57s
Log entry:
1h24m57s
